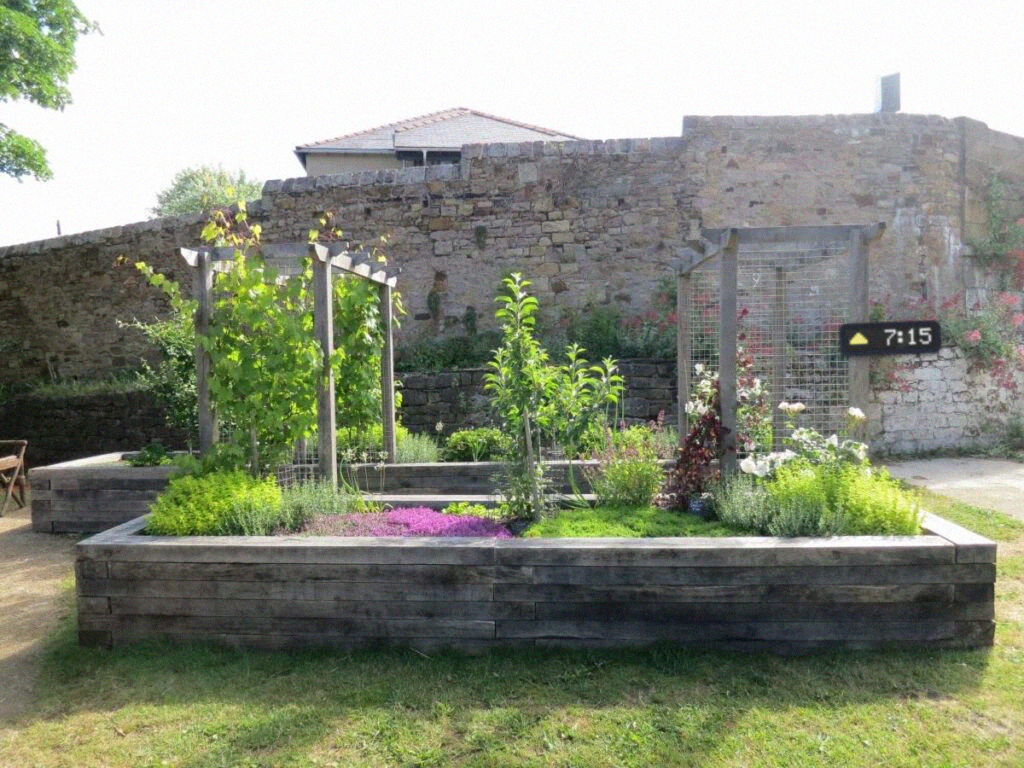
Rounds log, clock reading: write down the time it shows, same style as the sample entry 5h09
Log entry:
7h15
